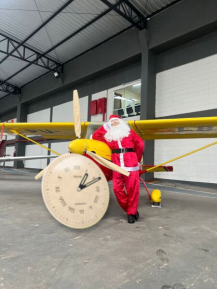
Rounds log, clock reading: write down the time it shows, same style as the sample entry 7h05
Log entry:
1h11
